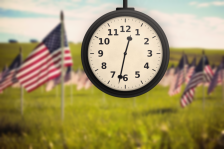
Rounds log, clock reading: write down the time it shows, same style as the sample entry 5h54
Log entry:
12h32
